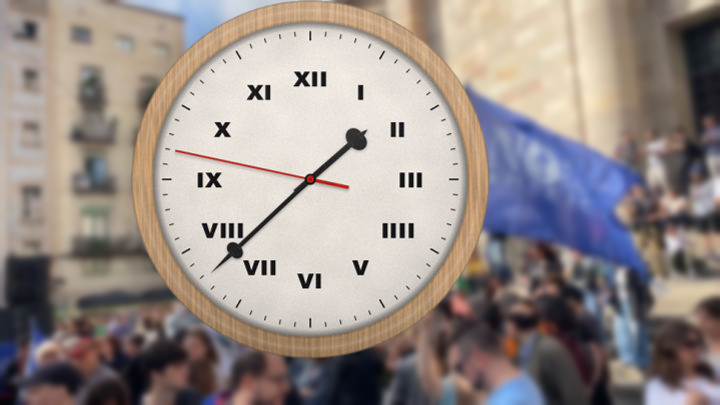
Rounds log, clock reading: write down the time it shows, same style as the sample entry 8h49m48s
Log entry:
1h37m47s
